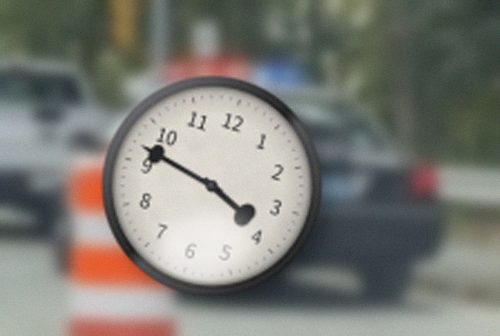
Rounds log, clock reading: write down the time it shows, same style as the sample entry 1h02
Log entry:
3h47
